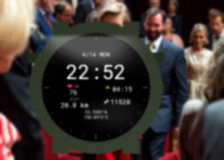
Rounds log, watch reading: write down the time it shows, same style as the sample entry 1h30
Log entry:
22h52
